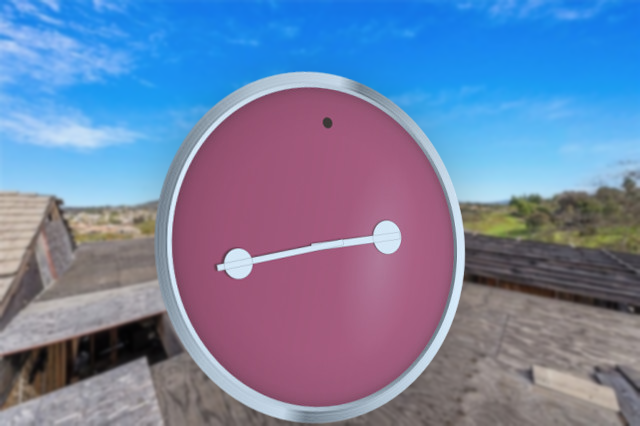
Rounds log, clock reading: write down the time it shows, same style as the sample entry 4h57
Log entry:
2h43
